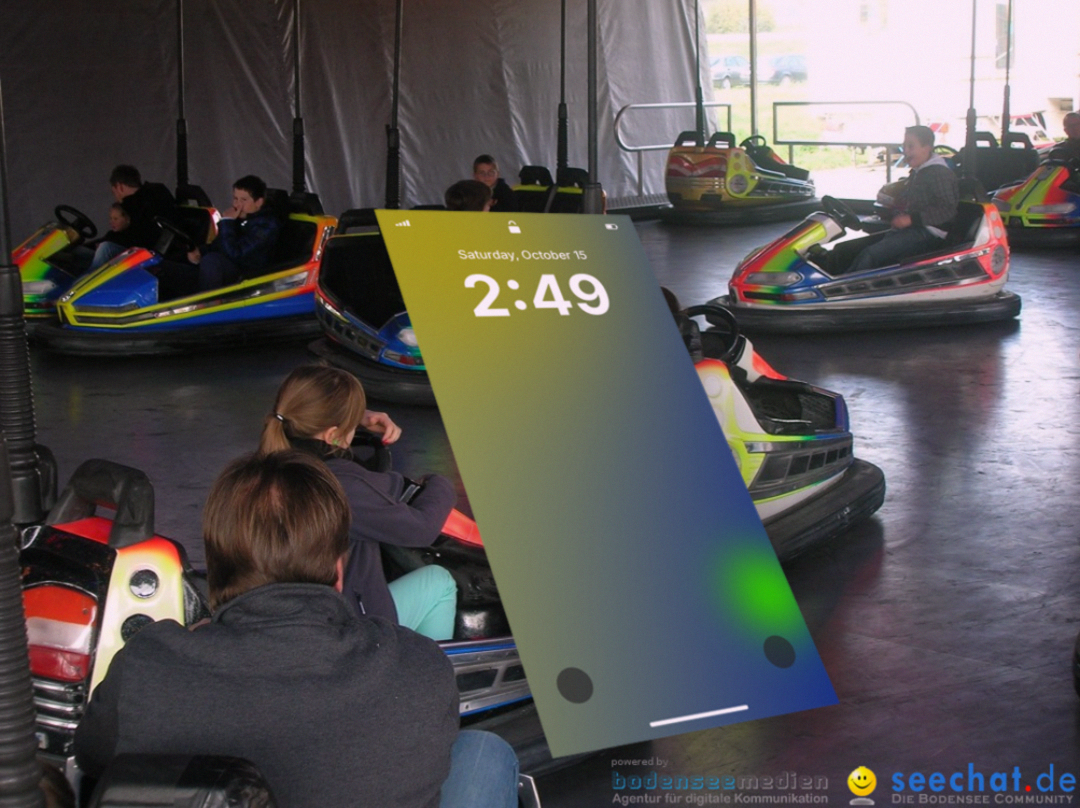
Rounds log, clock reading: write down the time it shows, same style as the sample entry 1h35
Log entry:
2h49
